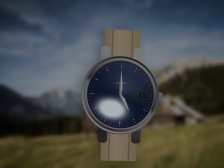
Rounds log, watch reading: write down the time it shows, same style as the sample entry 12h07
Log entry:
5h00
